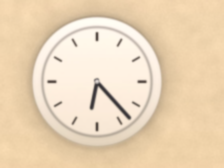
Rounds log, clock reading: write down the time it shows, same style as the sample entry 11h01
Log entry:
6h23
